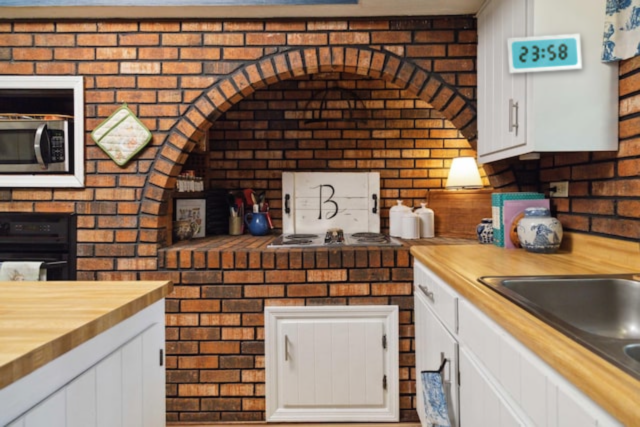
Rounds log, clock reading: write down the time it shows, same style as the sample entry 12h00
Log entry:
23h58
